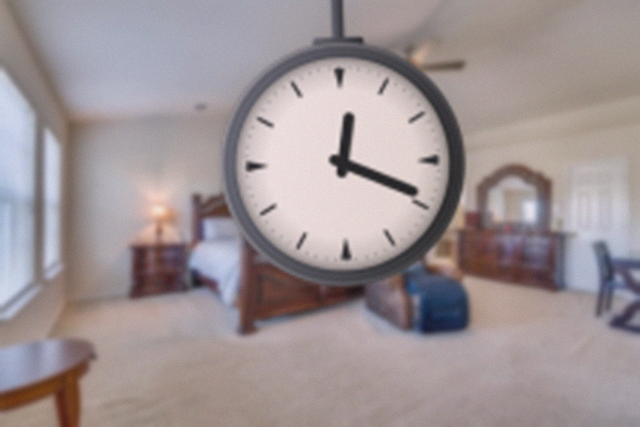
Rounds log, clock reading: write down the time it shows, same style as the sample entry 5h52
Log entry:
12h19
